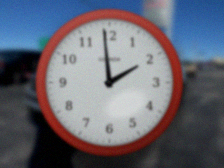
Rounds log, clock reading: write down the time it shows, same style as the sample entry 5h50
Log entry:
1h59
